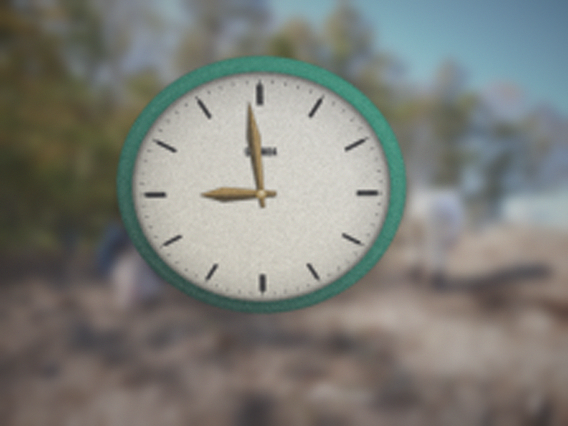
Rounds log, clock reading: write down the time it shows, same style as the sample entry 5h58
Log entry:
8h59
